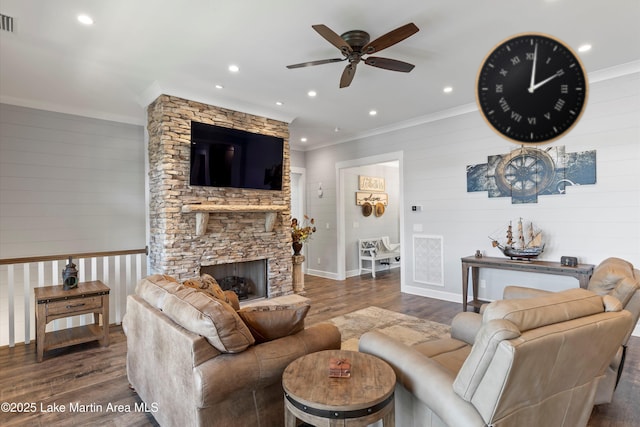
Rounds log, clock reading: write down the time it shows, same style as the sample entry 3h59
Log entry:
2h01
